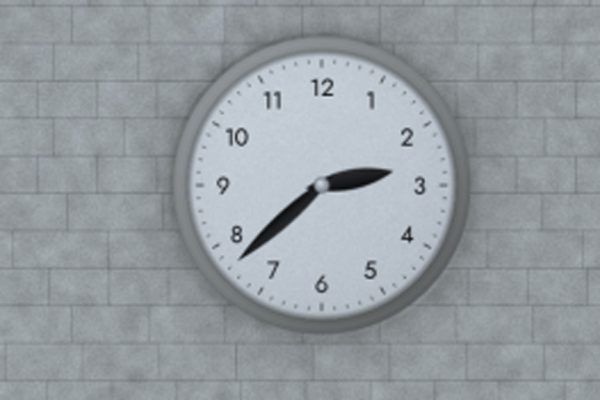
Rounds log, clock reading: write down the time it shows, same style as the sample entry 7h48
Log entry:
2h38
